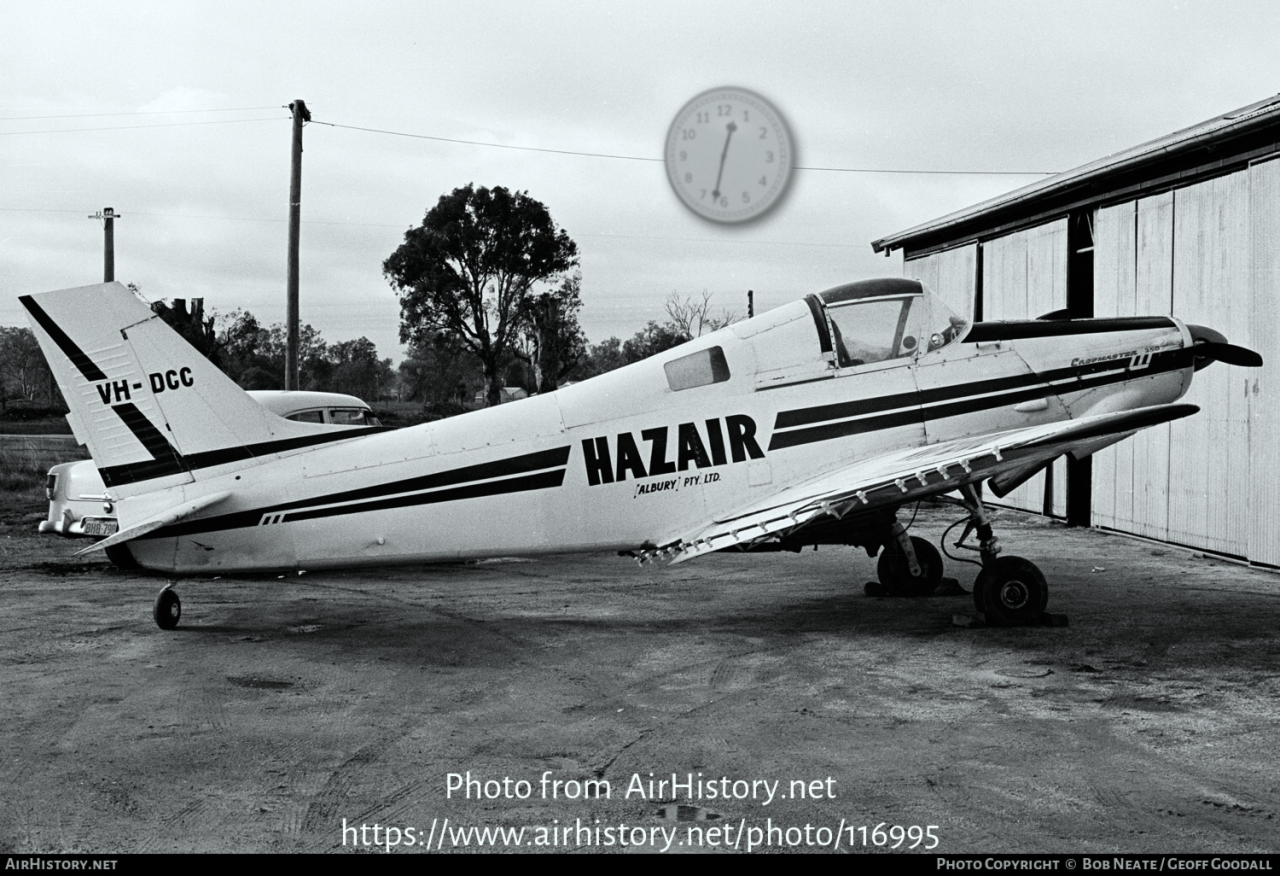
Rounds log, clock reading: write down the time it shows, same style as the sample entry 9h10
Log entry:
12h32
